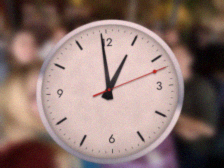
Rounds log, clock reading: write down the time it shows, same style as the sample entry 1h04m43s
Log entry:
12h59m12s
